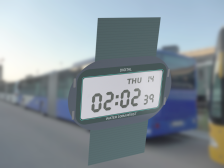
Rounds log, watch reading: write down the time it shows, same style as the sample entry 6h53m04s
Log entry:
2h02m39s
